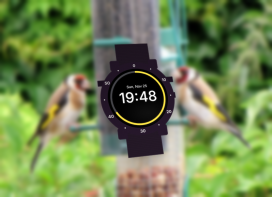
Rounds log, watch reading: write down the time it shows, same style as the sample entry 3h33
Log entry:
19h48
